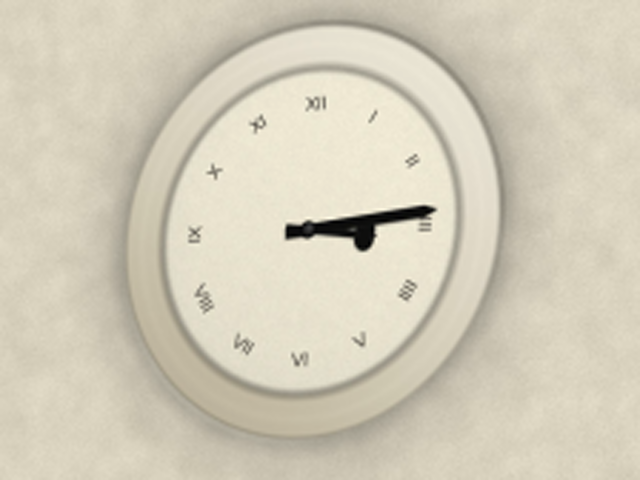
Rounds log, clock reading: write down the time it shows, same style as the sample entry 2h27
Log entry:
3h14
